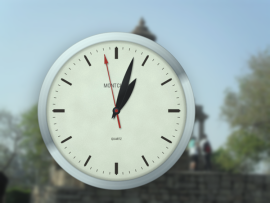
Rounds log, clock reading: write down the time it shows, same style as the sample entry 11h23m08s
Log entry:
1h02m58s
